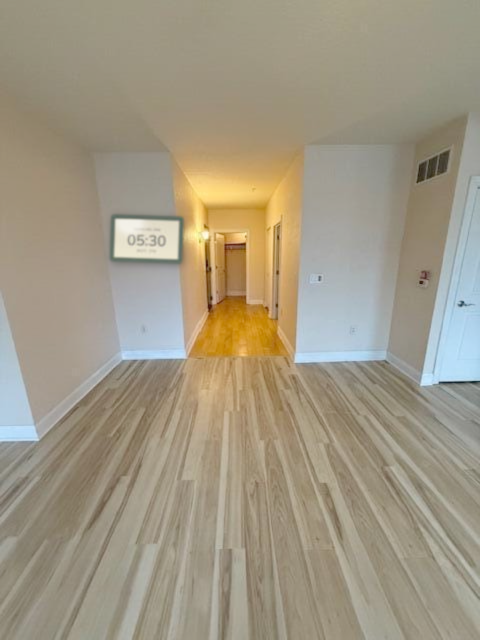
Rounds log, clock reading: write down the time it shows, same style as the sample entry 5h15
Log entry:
5h30
